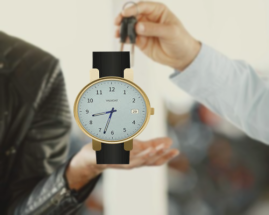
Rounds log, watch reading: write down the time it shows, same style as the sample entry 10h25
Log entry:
8h33
